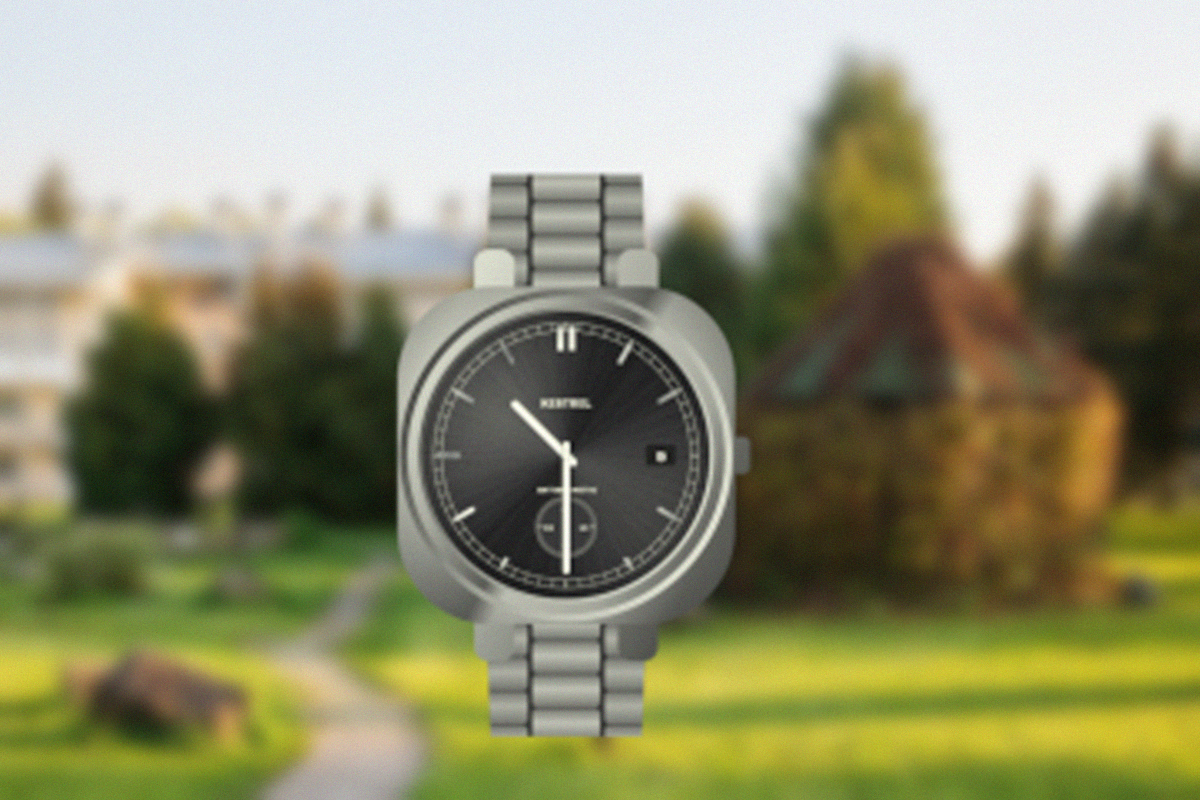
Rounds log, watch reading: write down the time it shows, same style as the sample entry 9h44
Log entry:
10h30
